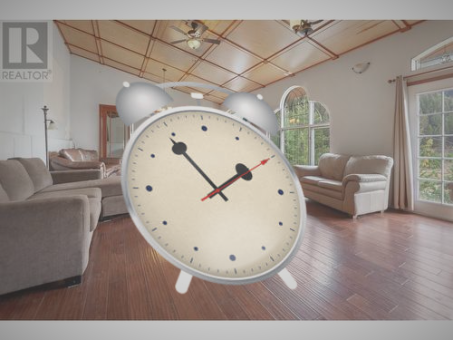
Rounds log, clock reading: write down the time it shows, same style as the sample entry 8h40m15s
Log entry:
1h54m10s
